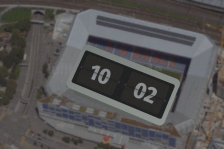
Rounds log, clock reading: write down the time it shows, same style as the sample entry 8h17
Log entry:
10h02
